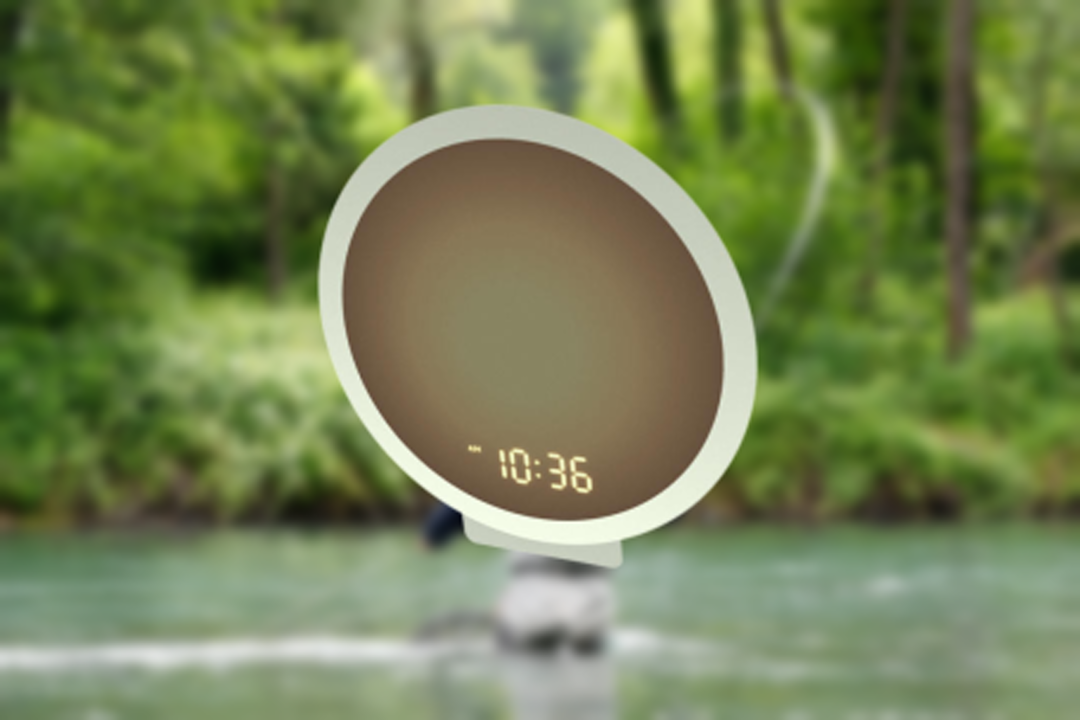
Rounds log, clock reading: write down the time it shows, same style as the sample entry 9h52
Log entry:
10h36
